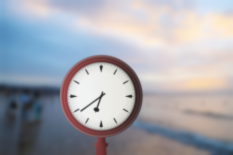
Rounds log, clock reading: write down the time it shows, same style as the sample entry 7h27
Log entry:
6h39
